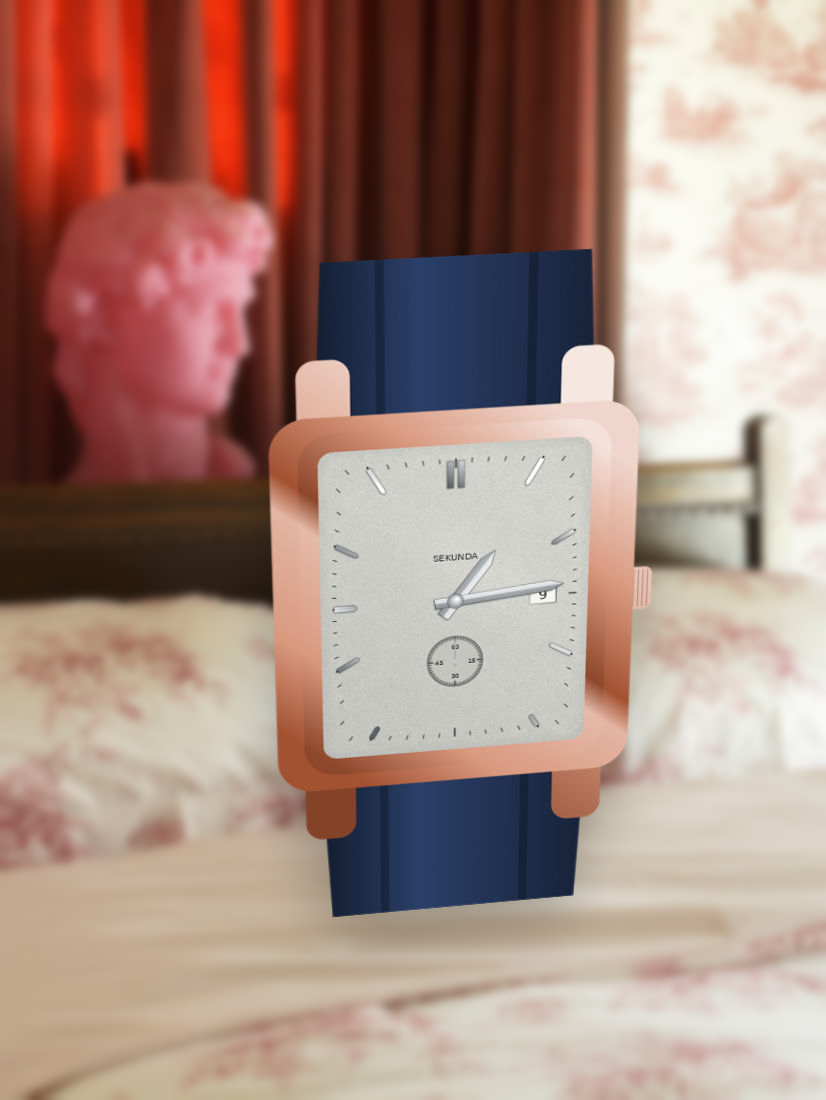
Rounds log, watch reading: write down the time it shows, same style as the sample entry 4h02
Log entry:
1h14
